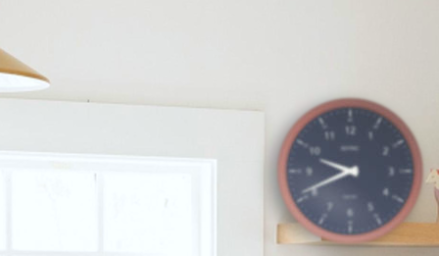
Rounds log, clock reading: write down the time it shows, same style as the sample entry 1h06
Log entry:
9h41
